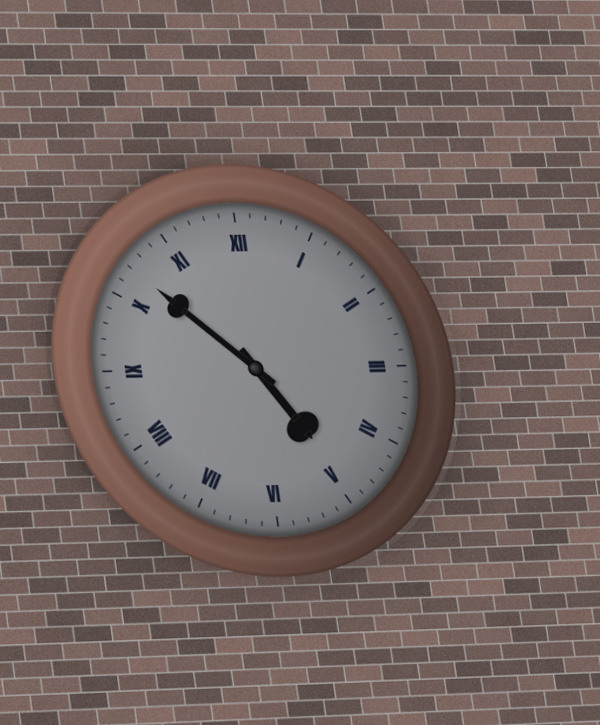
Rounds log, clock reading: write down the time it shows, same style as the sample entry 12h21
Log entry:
4h52
